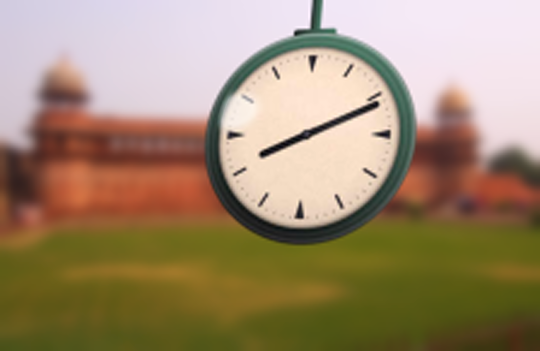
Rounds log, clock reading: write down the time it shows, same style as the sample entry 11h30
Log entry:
8h11
